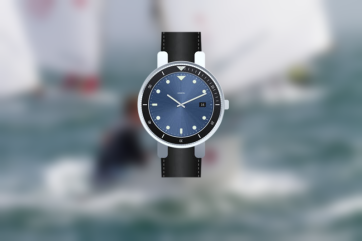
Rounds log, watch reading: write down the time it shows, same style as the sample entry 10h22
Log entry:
10h11
